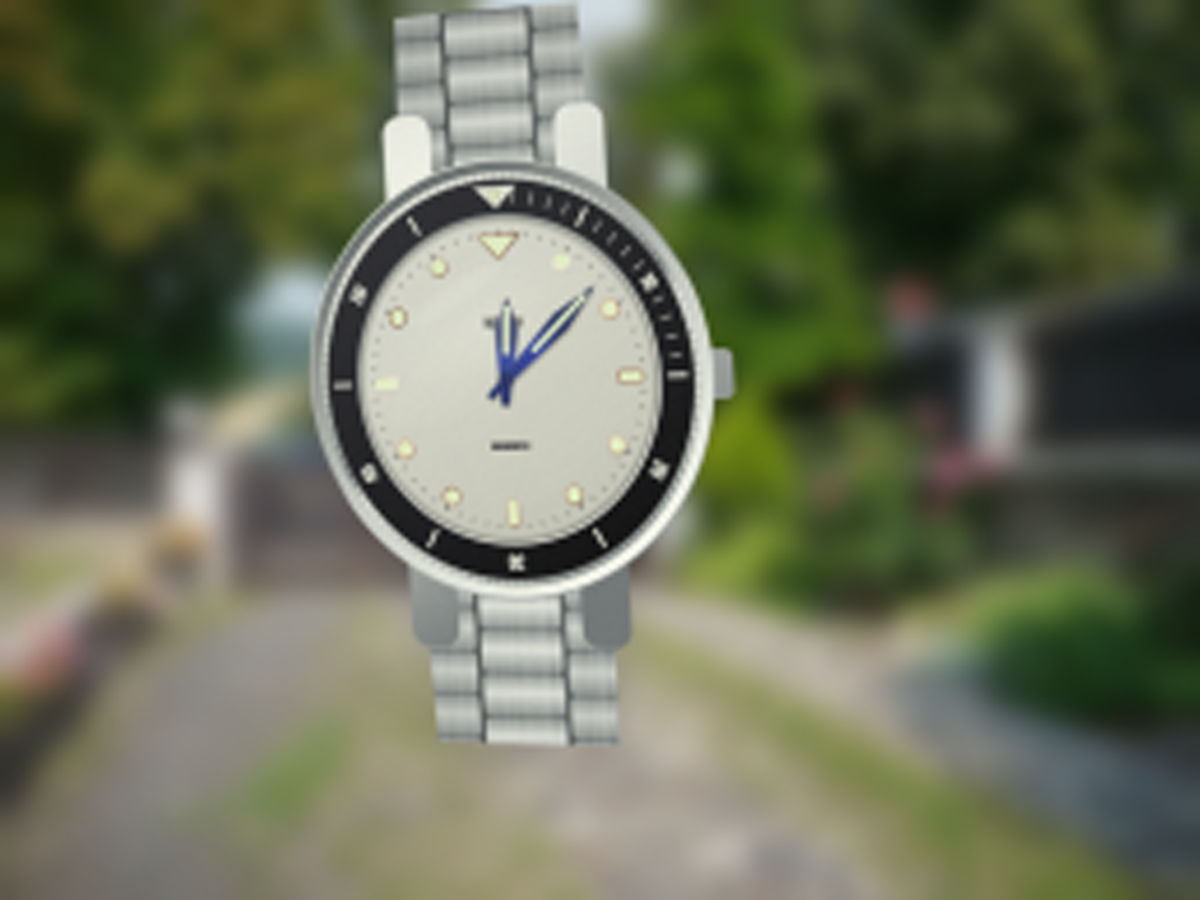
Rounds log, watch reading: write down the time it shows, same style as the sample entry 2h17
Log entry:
12h08
